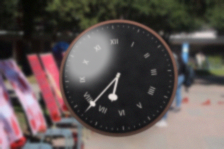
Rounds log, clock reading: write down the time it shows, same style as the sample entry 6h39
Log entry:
6h38
